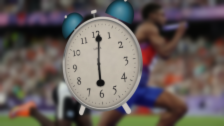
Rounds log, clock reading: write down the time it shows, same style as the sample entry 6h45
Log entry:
6h01
